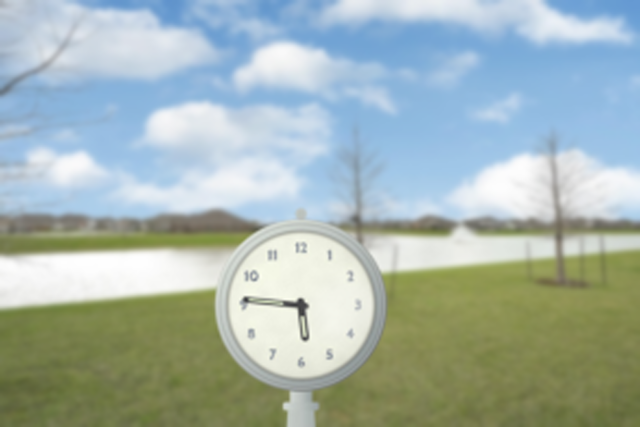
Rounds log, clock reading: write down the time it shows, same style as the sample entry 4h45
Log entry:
5h46
